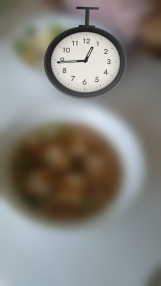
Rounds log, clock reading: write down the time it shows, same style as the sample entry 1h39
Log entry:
12h44
